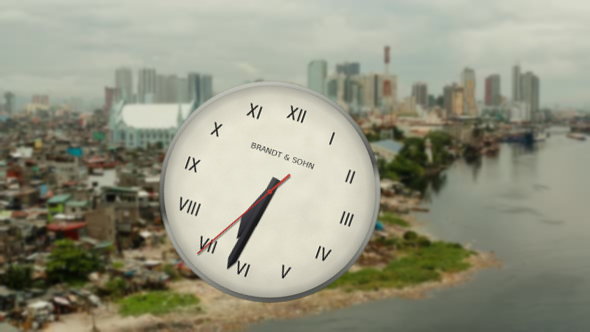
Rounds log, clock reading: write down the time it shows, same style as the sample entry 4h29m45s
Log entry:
6h31m35s
